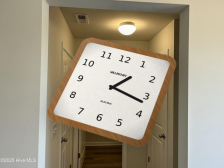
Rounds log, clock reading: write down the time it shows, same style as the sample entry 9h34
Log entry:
1h17
